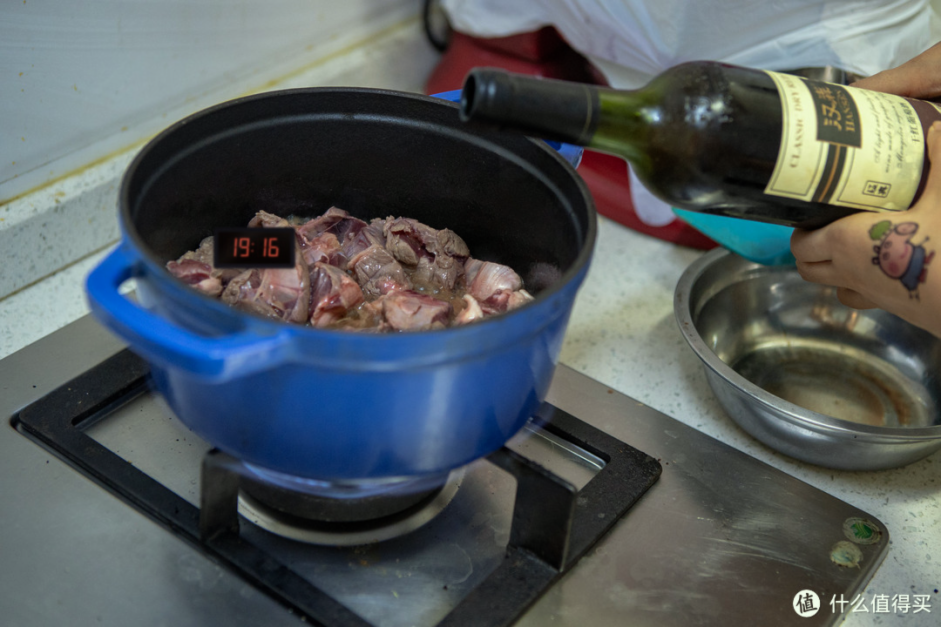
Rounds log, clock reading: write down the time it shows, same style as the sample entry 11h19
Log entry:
19h16
